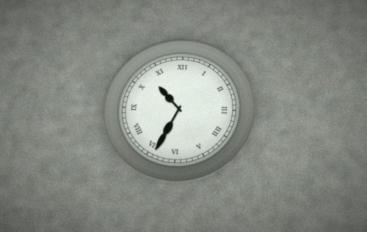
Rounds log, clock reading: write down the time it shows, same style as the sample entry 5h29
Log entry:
10h34
